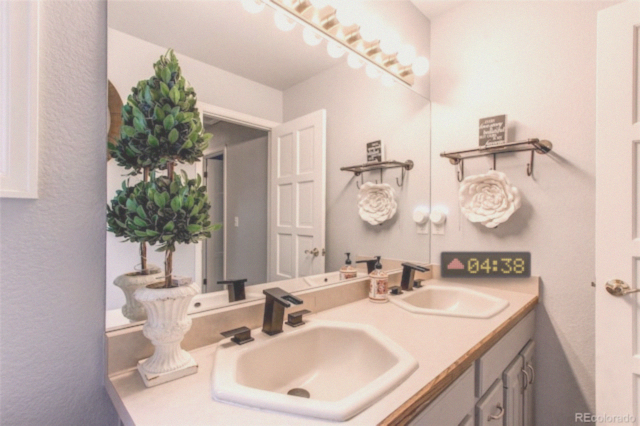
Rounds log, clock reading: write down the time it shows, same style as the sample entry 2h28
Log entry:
4h38
